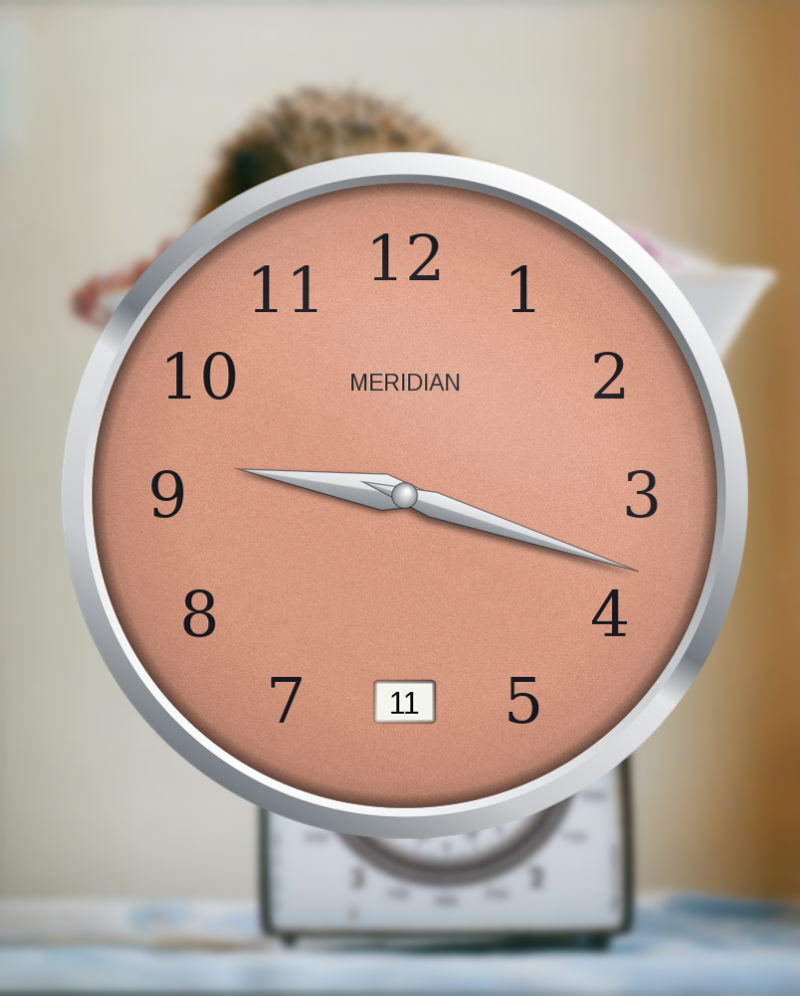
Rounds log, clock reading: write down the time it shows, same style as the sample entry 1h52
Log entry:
9h18
